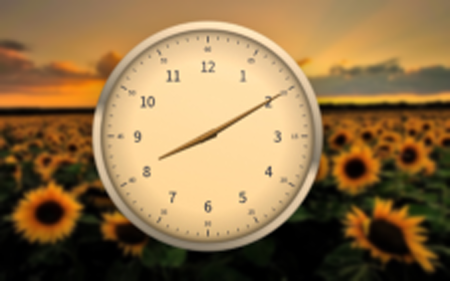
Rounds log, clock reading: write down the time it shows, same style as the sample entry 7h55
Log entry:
8h10
